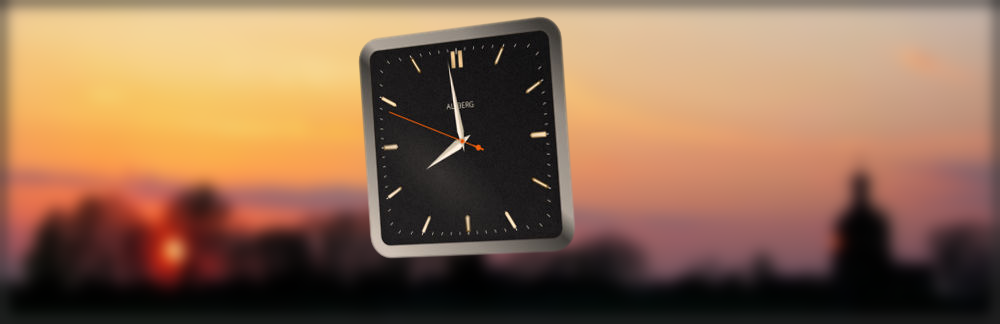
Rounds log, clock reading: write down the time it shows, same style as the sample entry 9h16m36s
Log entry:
7h58m49s
